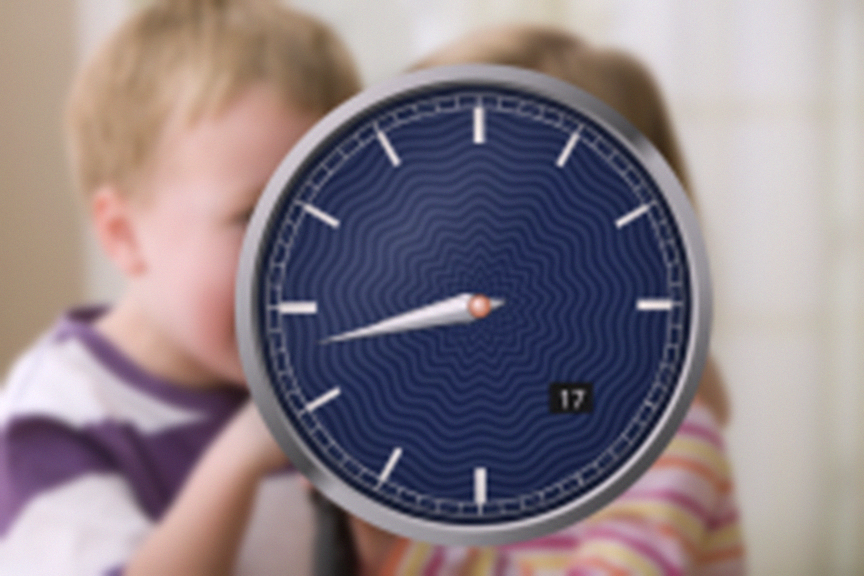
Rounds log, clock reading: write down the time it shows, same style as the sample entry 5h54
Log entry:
8h43
